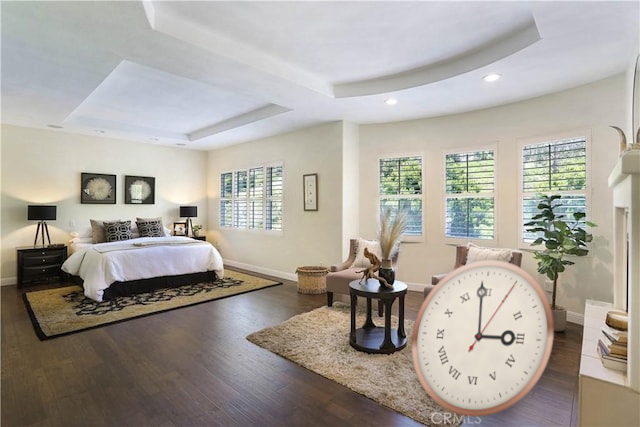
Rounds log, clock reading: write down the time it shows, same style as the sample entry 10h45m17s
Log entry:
2h59m05s
